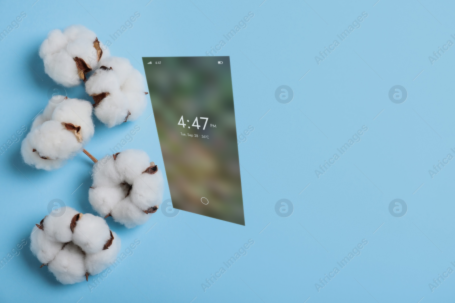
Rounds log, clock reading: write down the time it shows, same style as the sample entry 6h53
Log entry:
4h47
